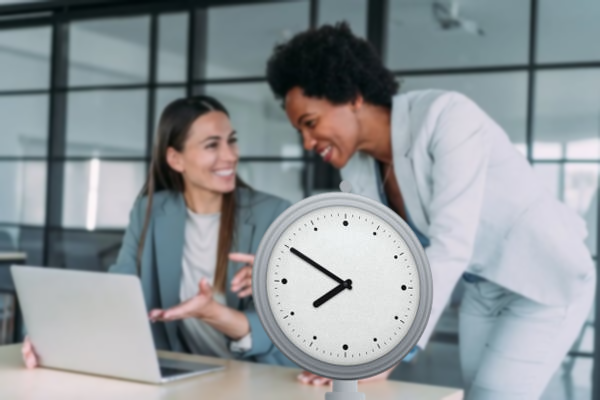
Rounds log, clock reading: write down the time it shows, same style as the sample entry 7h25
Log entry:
7h50
